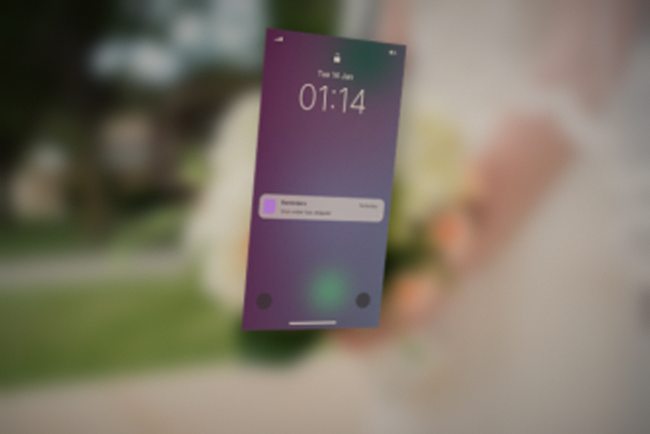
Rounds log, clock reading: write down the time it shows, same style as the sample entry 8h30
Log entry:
1h14
